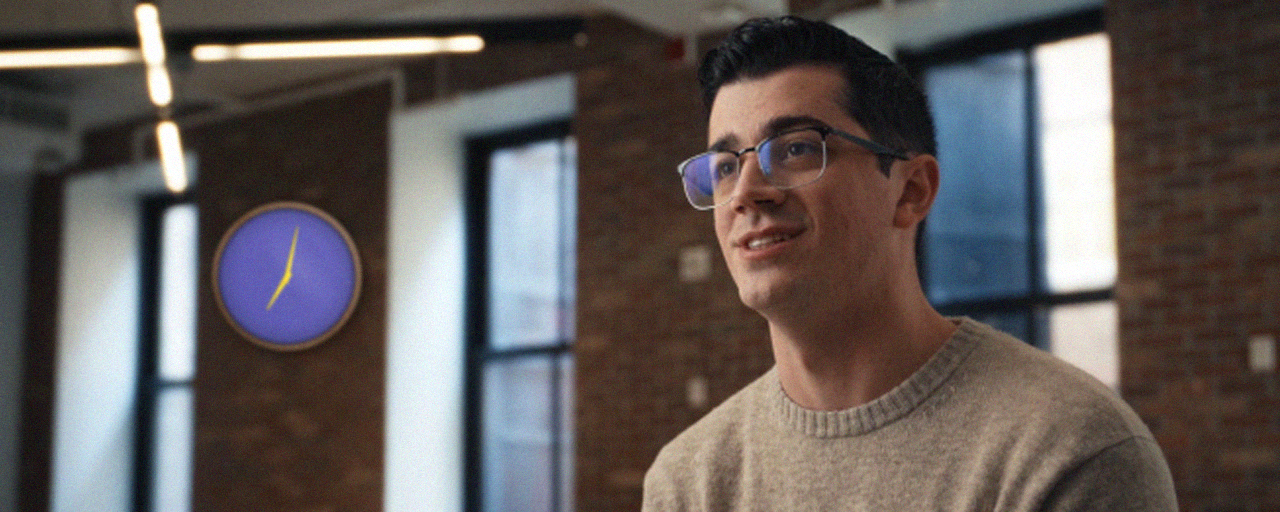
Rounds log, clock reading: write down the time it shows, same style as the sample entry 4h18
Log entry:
7h02
